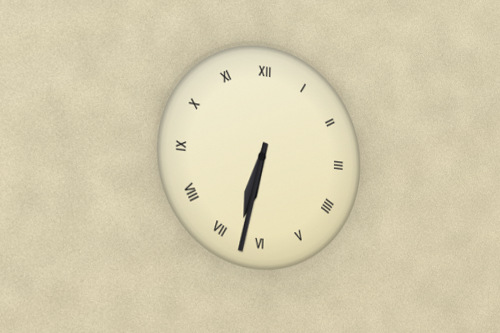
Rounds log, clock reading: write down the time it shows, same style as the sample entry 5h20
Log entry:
6h32
